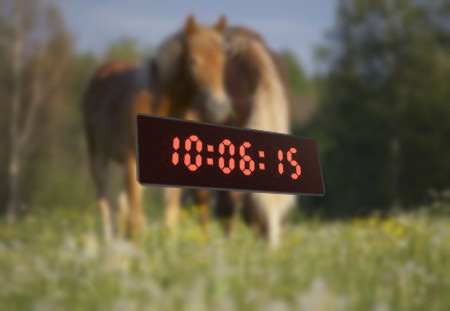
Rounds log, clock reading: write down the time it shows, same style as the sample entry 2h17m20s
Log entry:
10h06m15s
